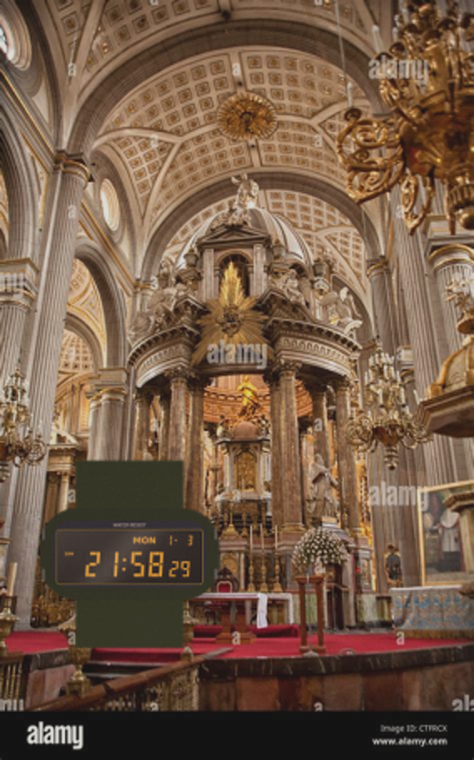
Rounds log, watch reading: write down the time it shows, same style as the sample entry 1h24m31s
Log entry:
21h58m29s
